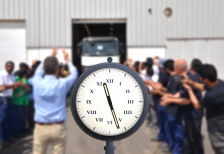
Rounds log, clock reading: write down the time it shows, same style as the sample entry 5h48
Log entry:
11h27
